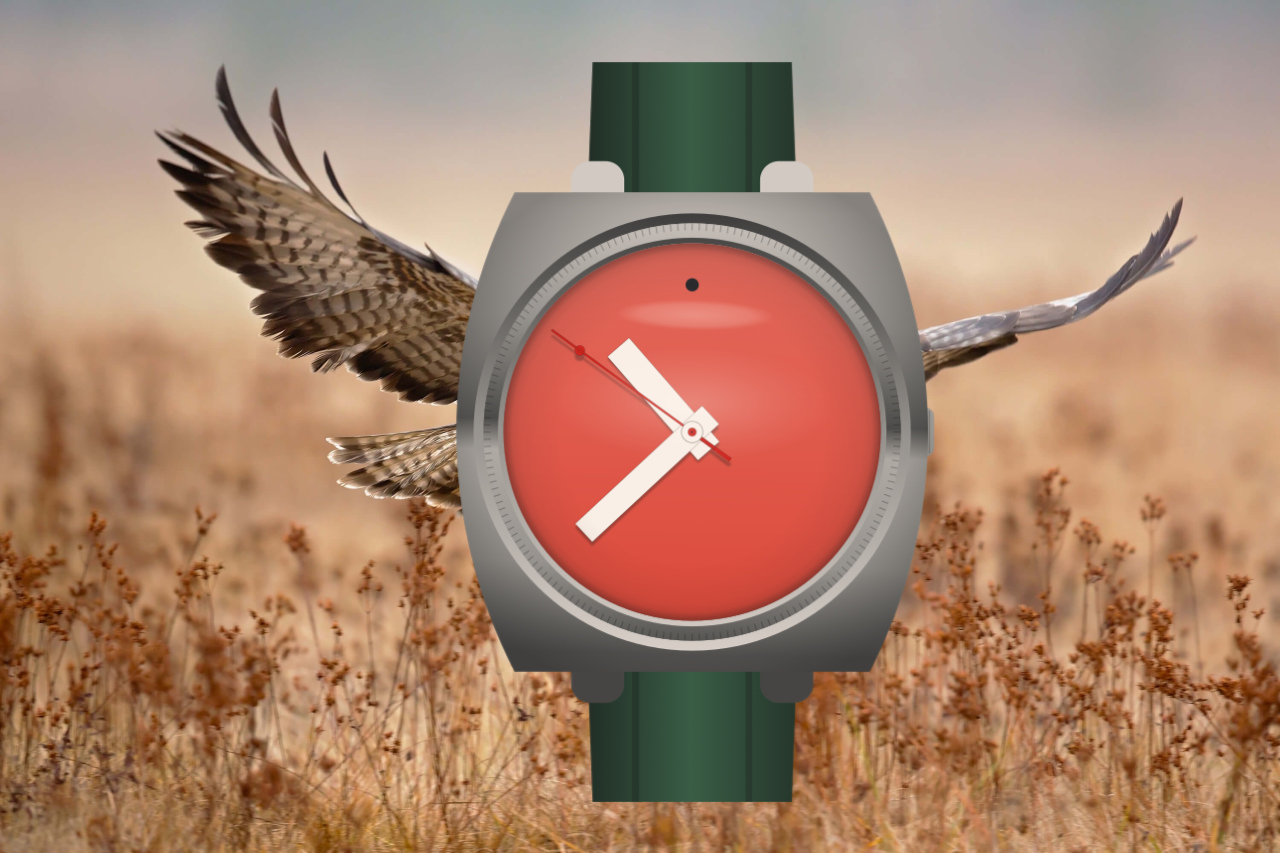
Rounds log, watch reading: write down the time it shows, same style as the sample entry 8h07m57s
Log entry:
10h37m51s
